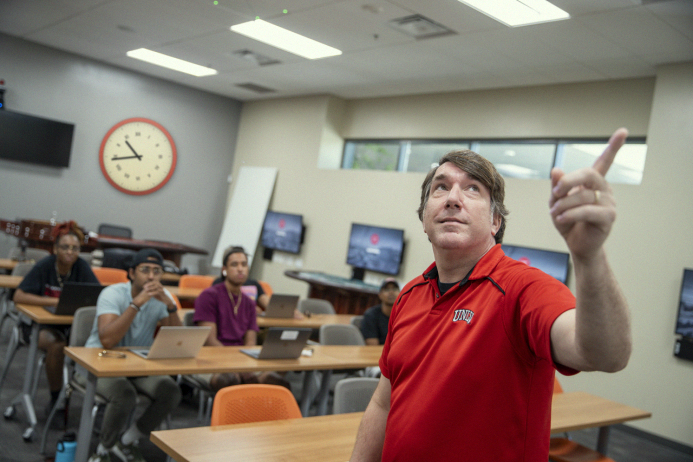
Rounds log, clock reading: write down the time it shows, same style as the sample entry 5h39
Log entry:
10h44
